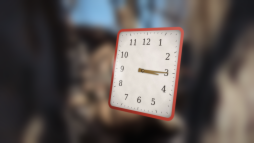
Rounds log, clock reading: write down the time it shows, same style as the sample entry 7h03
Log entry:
3h15
